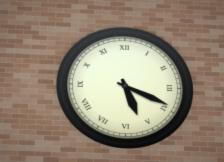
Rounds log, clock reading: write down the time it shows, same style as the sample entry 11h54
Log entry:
5h19
